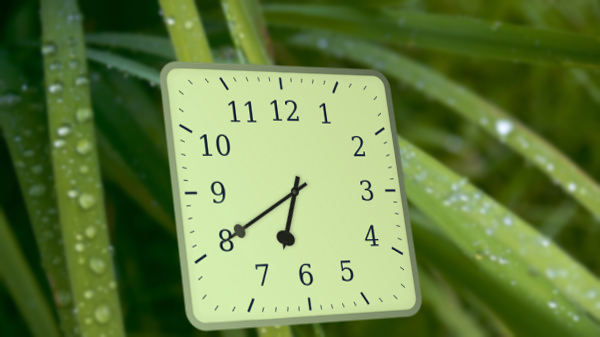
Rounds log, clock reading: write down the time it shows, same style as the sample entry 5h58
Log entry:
6h40
